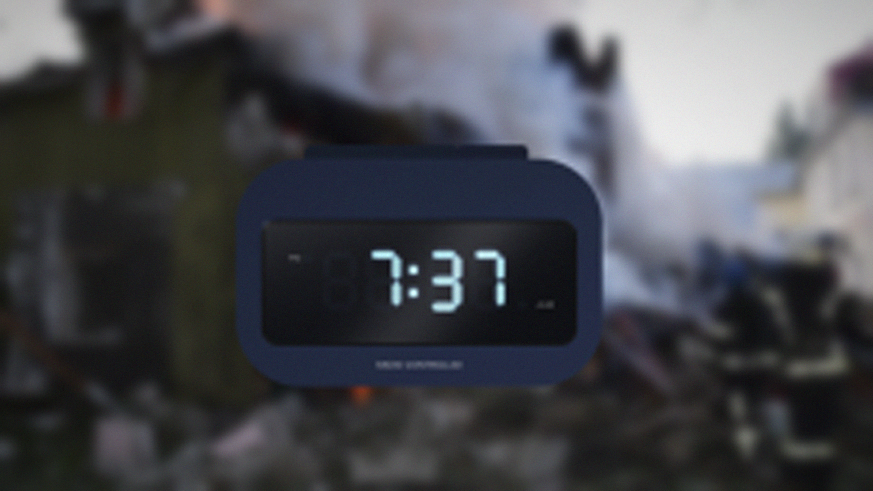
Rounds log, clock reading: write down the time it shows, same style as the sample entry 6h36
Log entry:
7h37
